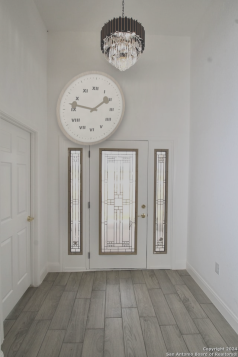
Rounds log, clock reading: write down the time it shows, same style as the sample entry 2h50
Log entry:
1h47
